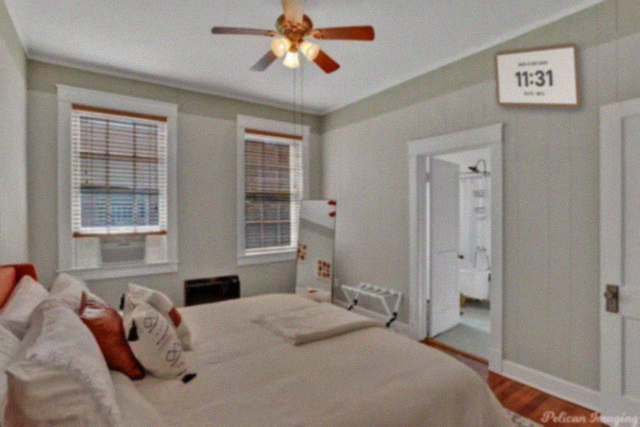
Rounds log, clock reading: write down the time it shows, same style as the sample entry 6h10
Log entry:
11h31
